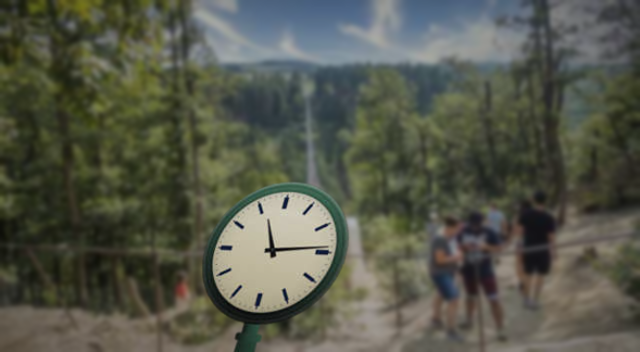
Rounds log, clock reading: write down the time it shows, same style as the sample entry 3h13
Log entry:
11h14
